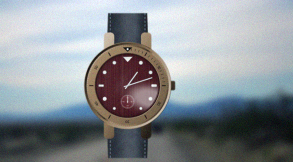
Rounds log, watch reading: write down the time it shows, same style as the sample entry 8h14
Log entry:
1h12
